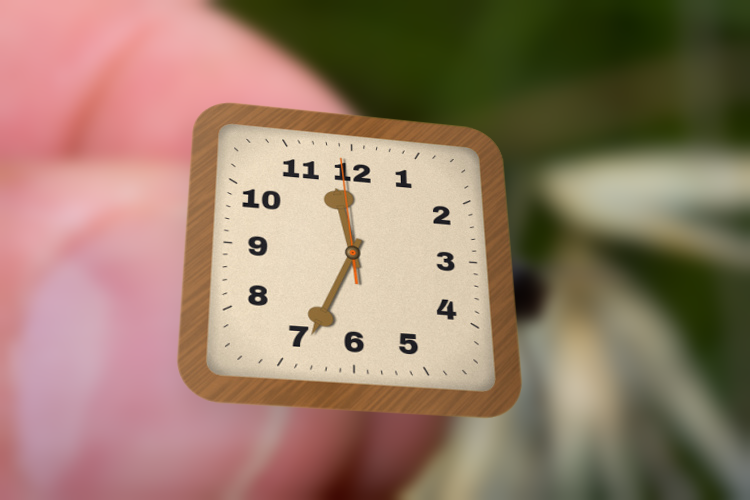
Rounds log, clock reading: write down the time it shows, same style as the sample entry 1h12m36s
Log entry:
11h33m59s
